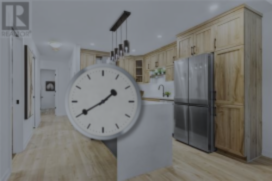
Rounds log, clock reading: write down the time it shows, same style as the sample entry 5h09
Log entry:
1h40
